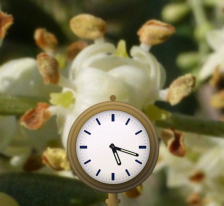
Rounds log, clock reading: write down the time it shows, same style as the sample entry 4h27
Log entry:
5h18
